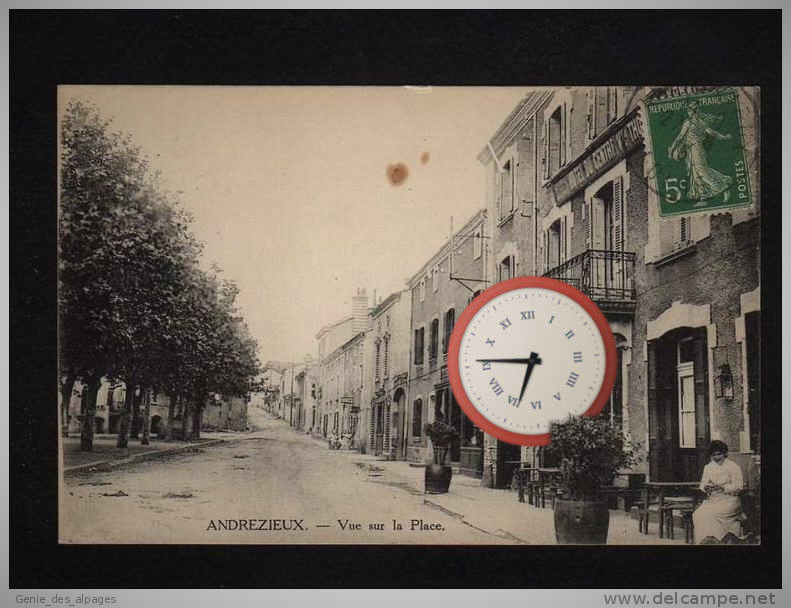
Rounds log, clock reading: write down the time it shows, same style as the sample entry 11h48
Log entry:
6h46
